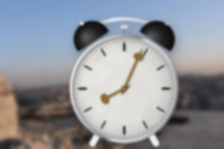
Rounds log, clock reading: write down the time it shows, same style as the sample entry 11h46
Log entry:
8h04
